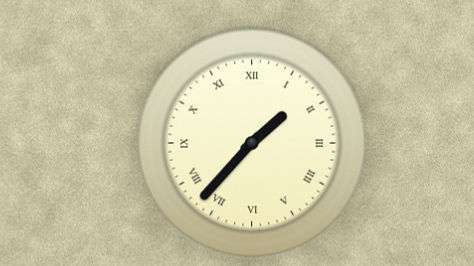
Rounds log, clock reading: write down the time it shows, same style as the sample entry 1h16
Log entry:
1h37
